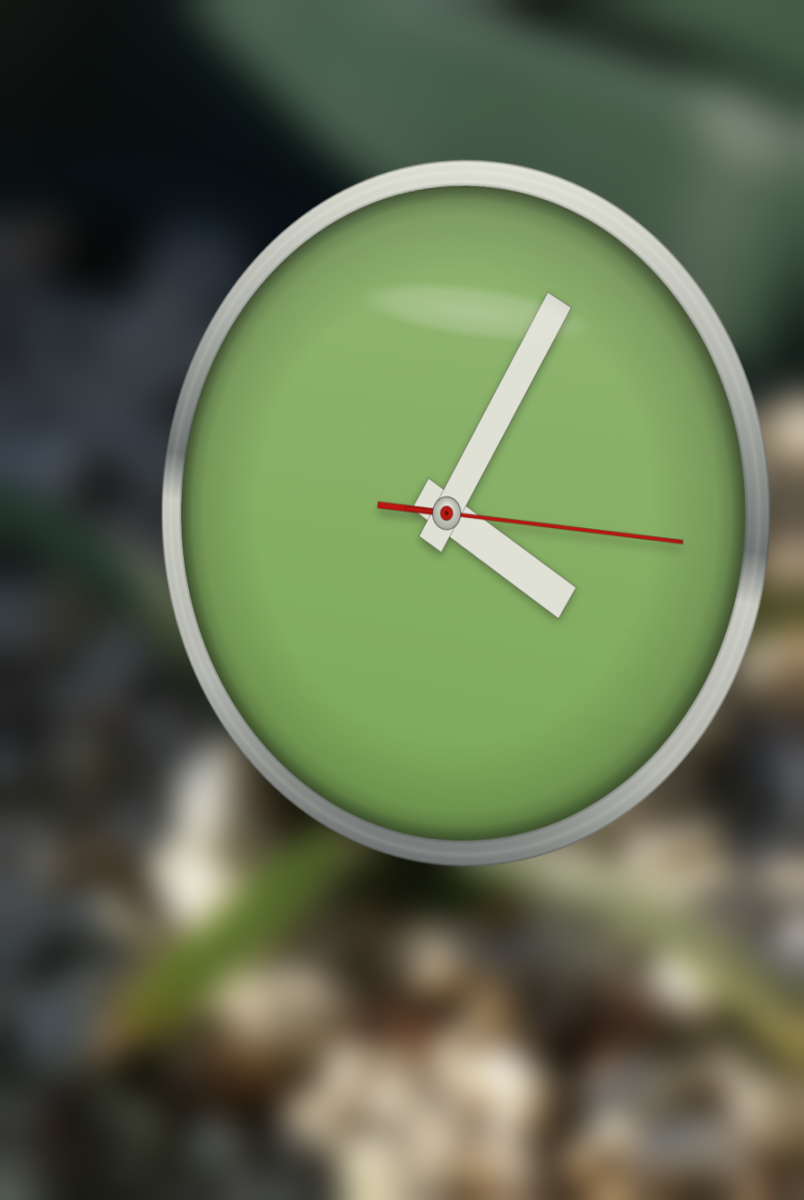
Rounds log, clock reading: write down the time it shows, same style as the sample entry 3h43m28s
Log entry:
4h05m16s
